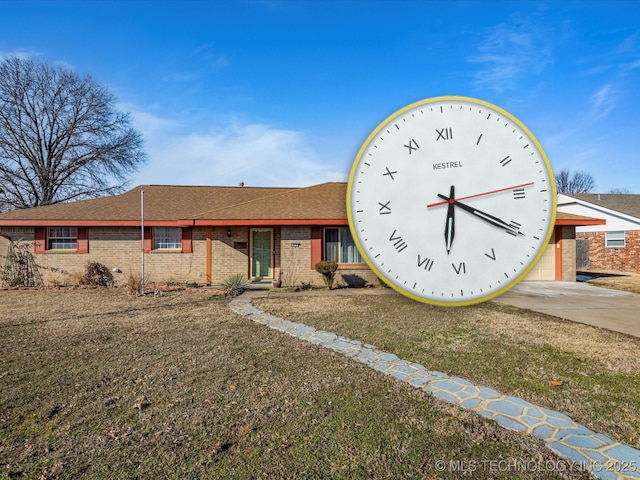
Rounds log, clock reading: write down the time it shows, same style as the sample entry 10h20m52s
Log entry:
6h20m14s
